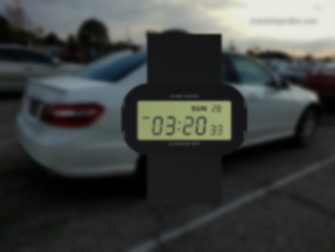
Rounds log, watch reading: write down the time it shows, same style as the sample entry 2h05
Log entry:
3h20
